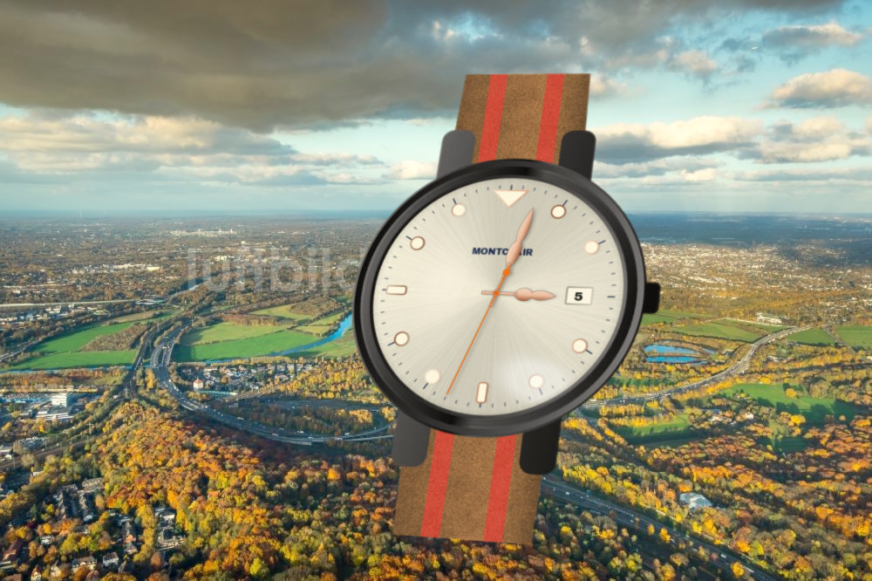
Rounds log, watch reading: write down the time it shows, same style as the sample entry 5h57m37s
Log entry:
3h02m33s
